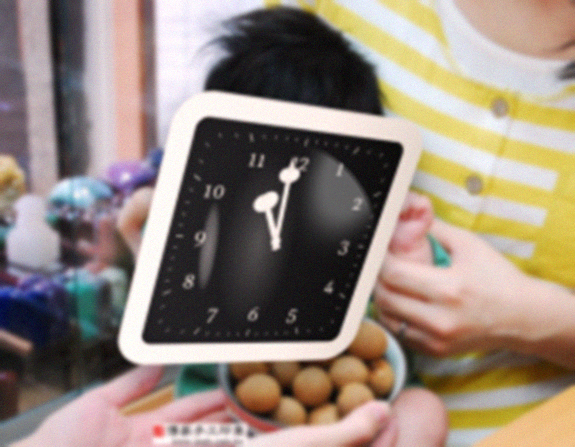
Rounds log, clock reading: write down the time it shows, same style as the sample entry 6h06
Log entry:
10h59
